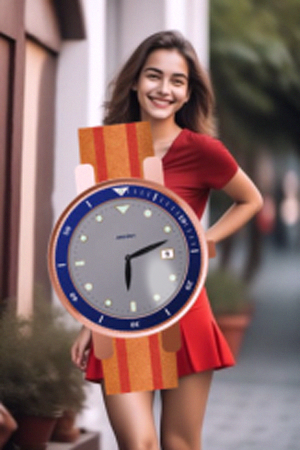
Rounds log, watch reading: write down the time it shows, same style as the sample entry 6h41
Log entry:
6h12
